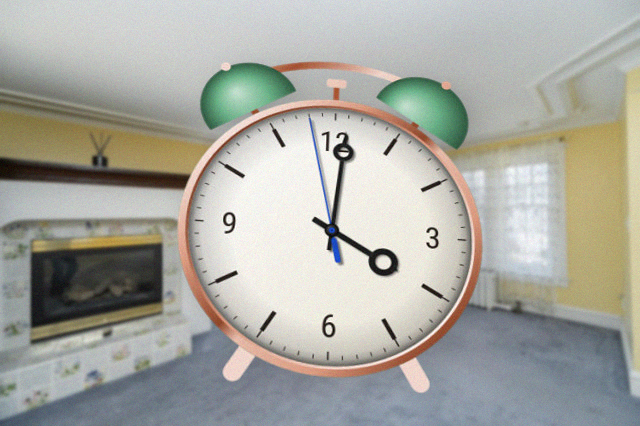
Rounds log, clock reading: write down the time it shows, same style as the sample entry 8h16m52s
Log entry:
4h00m58s
